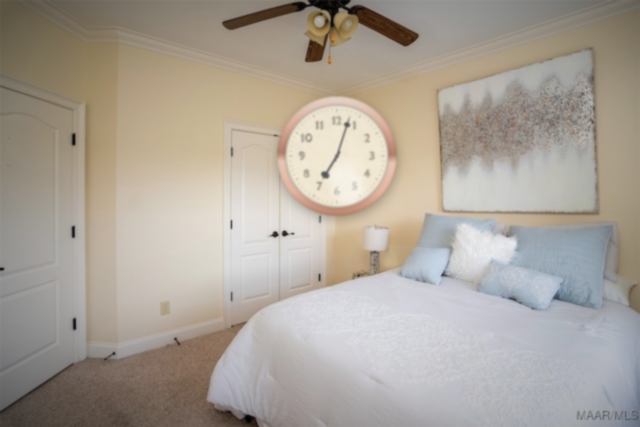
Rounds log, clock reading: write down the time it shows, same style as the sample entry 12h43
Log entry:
7h03
